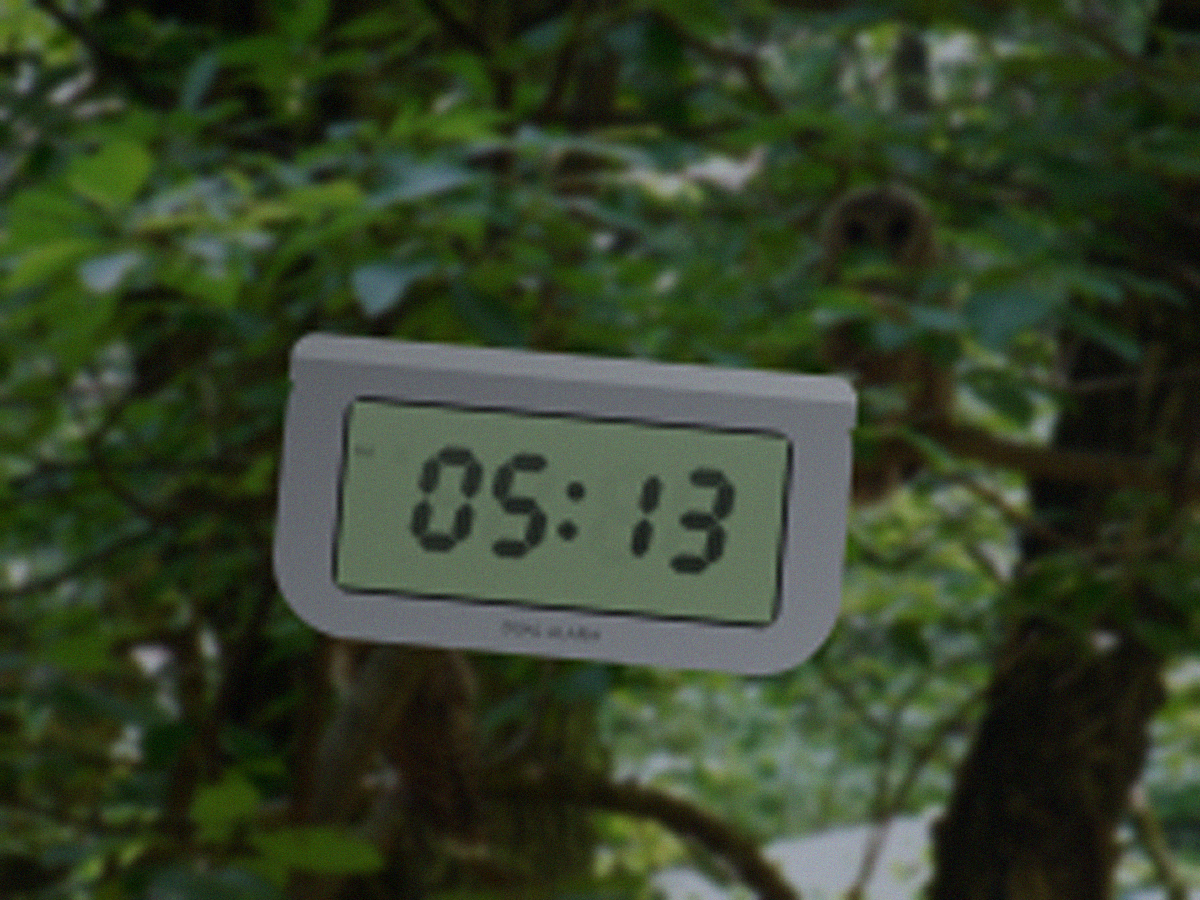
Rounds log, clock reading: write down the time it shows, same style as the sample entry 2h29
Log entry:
5h13
